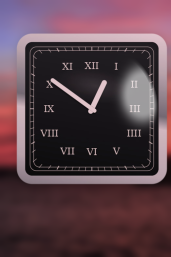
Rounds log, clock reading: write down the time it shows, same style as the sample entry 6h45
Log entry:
12h51
